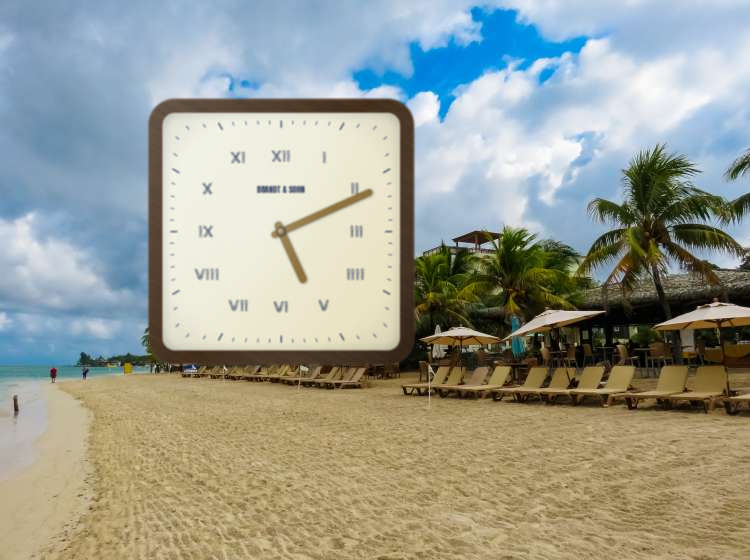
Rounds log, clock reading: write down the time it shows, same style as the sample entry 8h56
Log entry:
5h11
